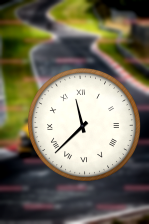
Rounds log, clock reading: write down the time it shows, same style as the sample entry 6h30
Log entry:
11h38
